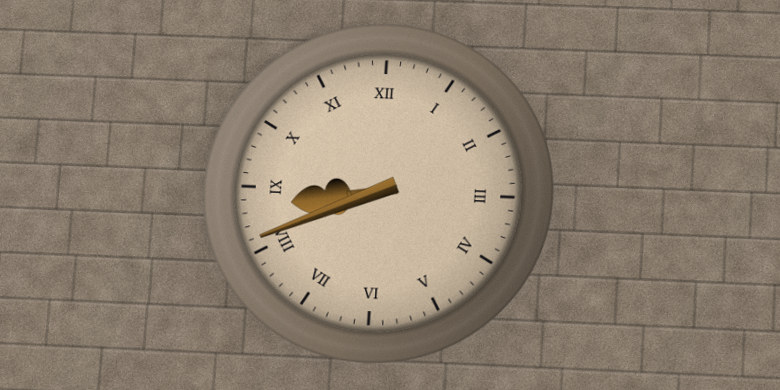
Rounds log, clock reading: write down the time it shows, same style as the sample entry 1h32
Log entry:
8h41
